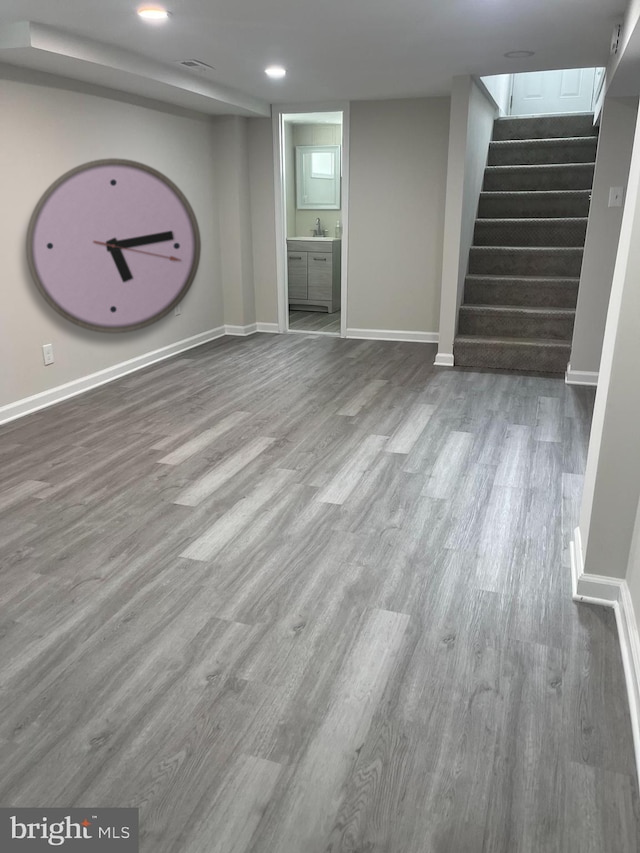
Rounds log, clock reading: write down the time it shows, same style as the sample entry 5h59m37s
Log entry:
5h13m17s
